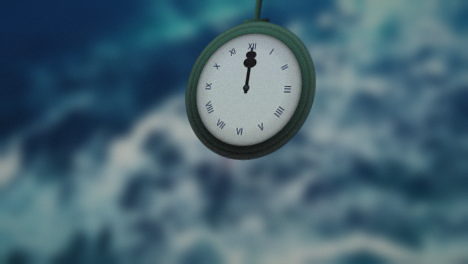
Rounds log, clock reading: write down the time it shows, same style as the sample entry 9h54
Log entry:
12h00
